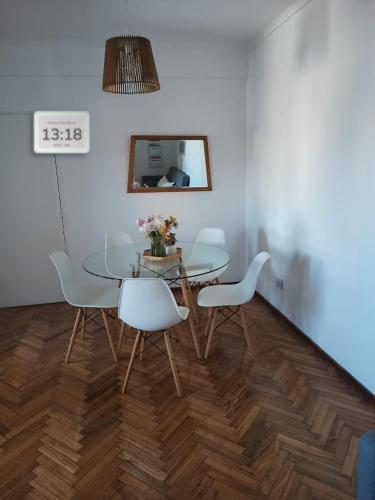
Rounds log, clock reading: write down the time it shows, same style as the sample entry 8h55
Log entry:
13h18
